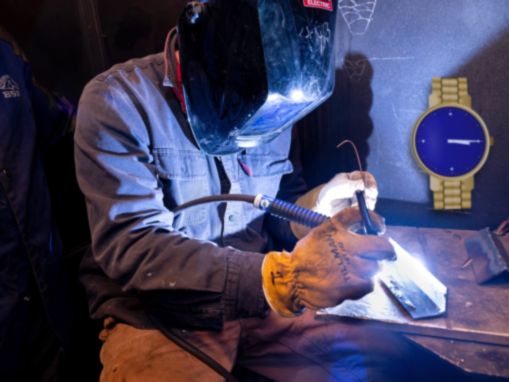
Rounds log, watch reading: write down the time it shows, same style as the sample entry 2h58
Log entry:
3h15
